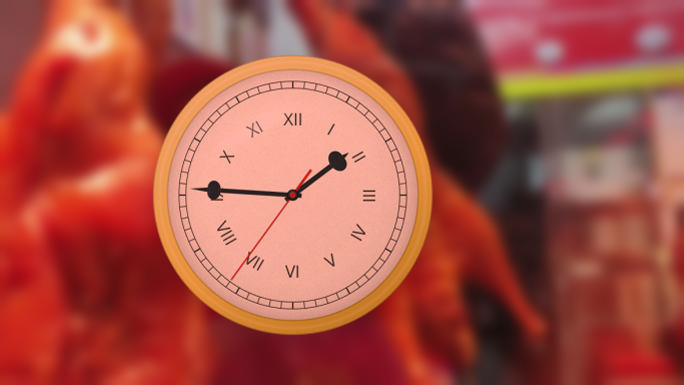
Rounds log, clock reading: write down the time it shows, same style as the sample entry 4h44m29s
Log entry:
1h45m36s
